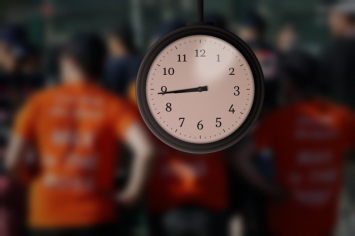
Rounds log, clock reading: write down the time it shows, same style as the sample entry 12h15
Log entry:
8h44
